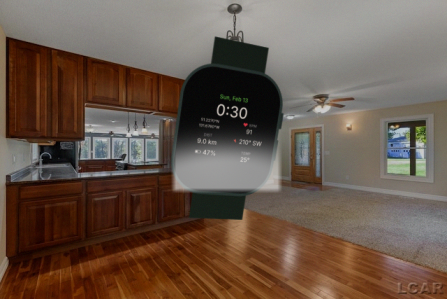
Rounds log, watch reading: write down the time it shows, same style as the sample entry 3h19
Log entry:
0h30
